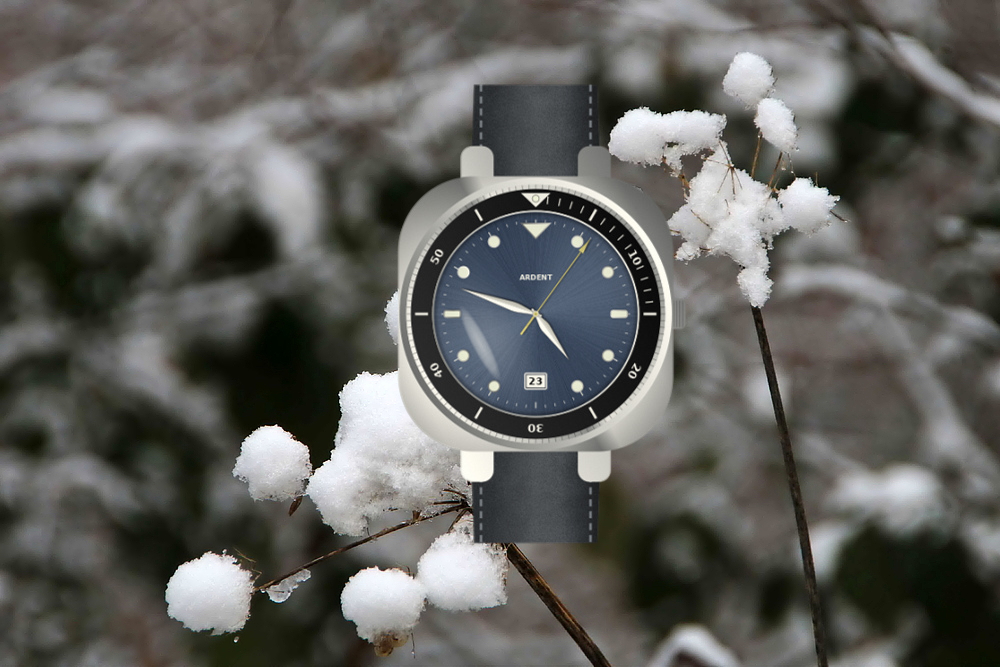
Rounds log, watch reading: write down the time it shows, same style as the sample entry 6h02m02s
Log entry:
4h48m06s
